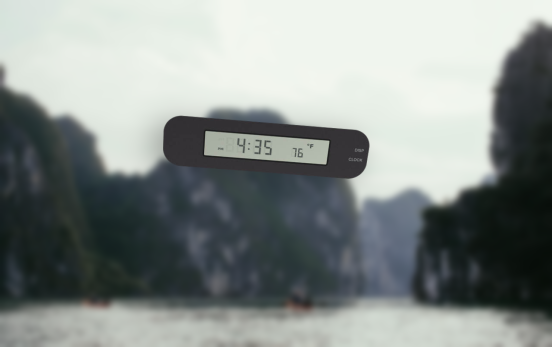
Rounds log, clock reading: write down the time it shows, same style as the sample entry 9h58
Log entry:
4h35
